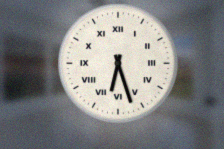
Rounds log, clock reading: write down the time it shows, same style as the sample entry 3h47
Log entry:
6h27
